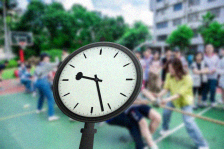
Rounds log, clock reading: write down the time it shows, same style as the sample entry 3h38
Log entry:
9h27
